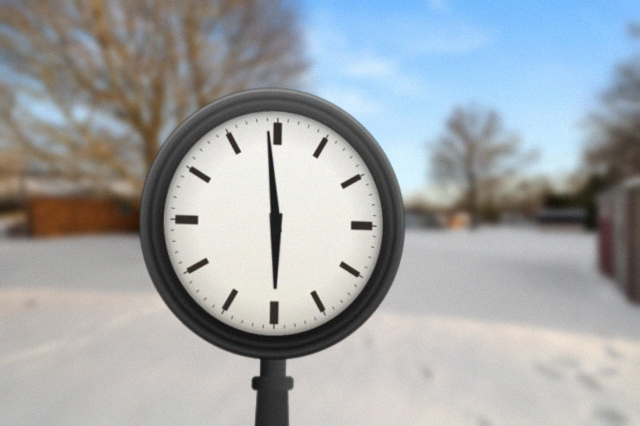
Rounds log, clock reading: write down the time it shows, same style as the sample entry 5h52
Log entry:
5h59
